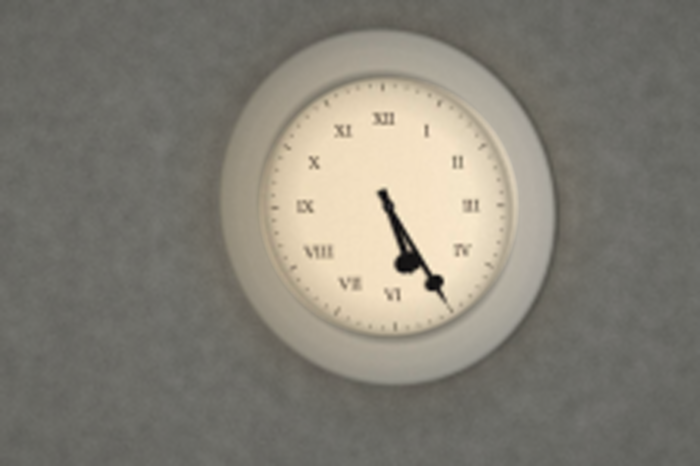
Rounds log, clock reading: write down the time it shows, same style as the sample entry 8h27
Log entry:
5h25
